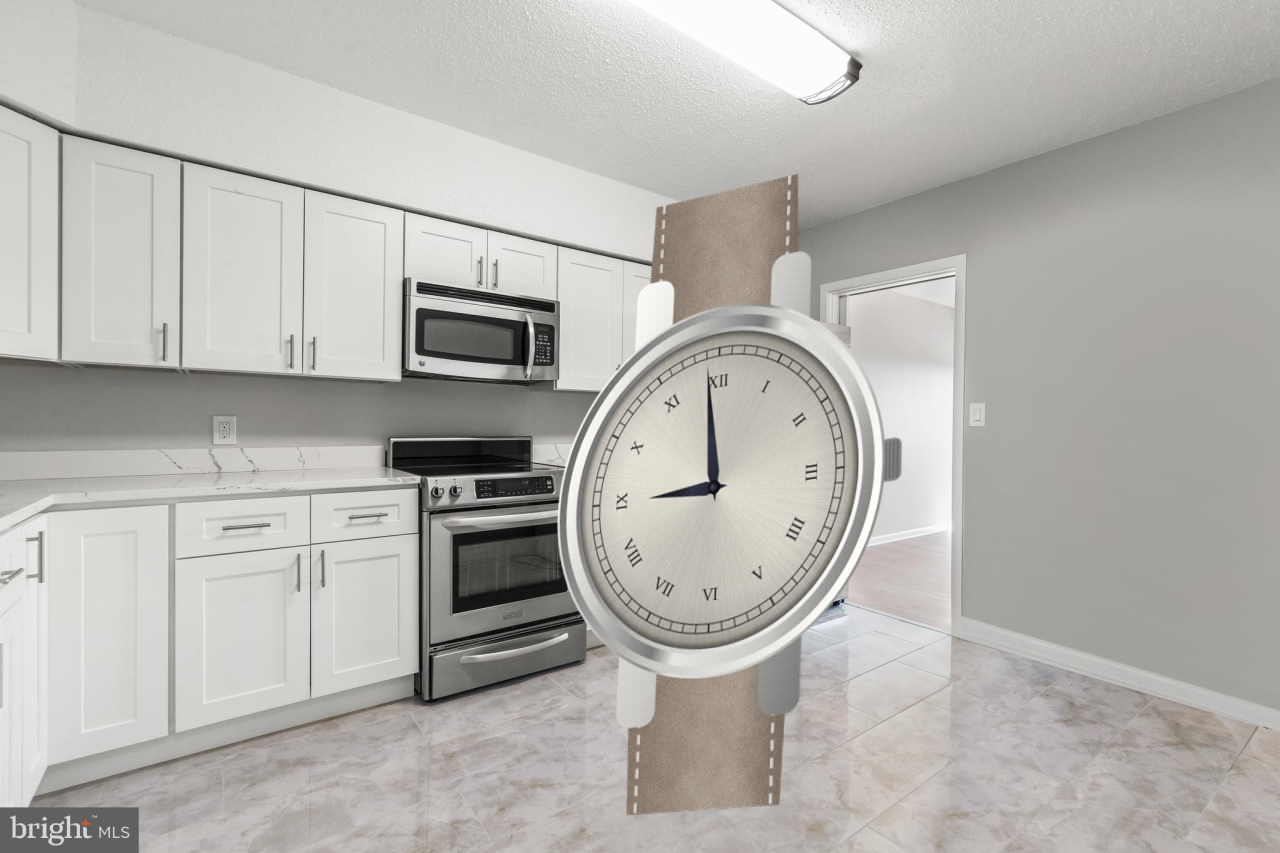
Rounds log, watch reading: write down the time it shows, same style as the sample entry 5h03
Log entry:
8h59
